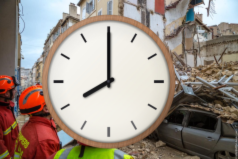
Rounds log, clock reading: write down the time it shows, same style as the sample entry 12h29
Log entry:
8h00
